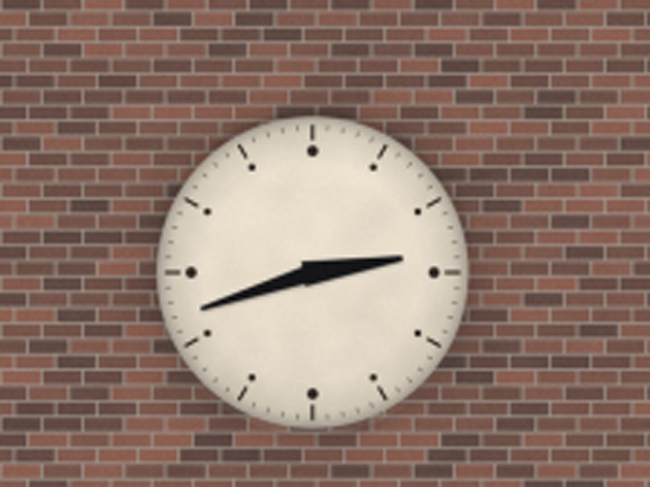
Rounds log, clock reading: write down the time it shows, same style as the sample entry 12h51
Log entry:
2h42
